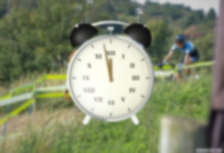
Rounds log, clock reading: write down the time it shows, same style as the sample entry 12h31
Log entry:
11h58
